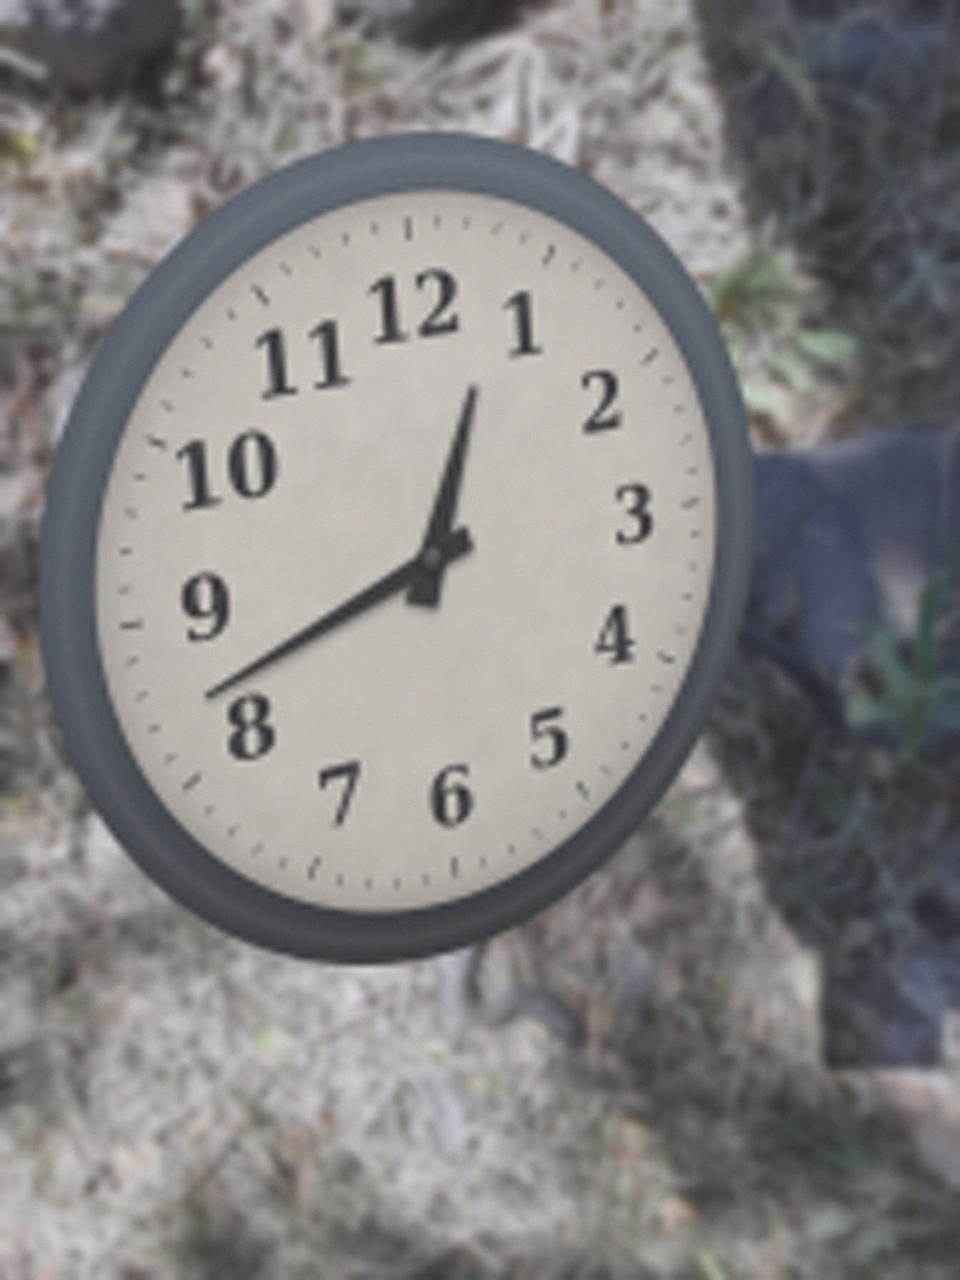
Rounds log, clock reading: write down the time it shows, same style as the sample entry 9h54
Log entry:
12h42
